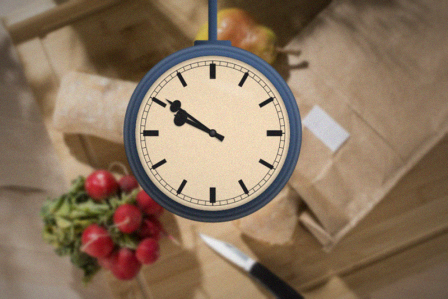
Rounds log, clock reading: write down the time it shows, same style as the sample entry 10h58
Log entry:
9h51
